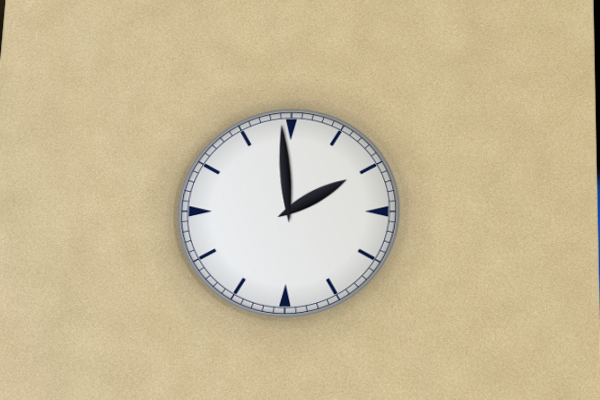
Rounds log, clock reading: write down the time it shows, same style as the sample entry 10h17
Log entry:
1h59
